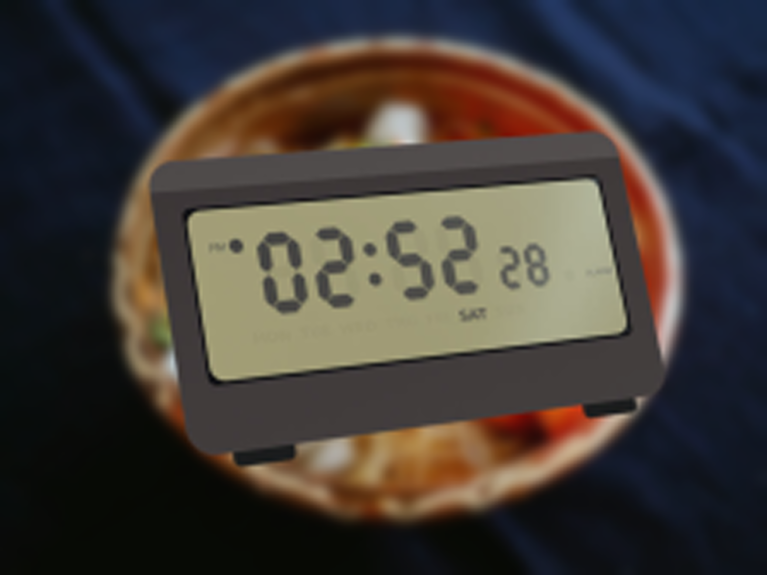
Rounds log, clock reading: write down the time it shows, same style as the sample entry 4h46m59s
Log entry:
2h52m28s
